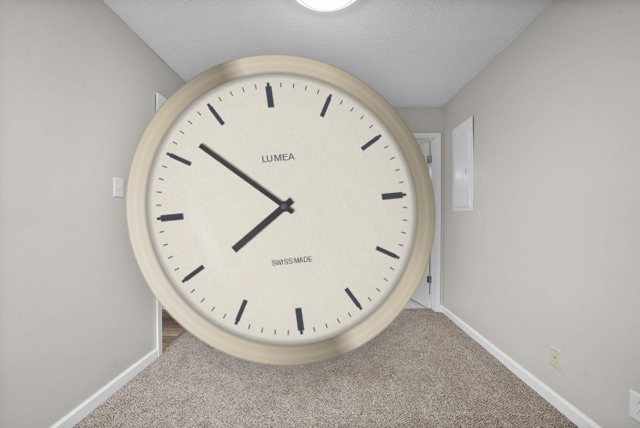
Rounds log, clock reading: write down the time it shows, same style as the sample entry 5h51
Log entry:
7h52
